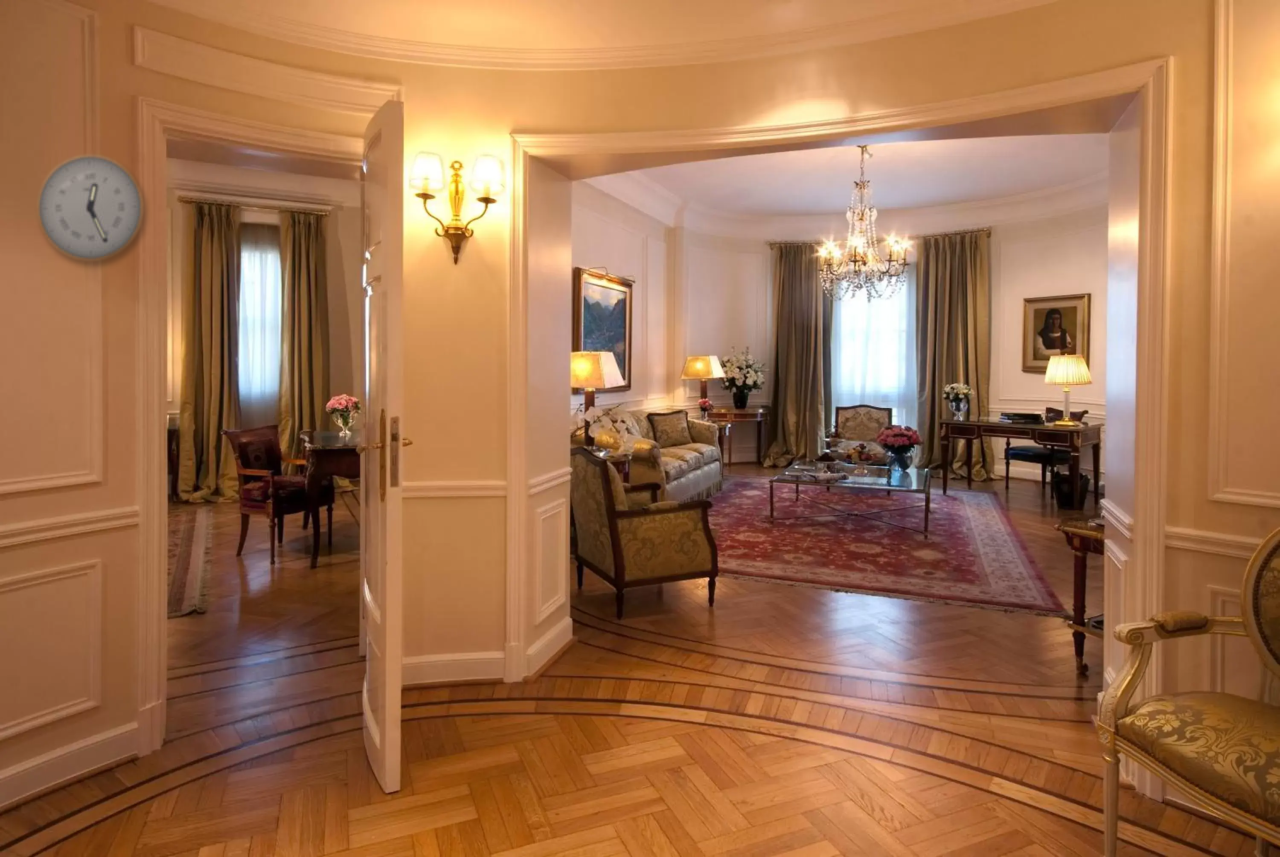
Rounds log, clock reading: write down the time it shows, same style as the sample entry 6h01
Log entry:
12h26
